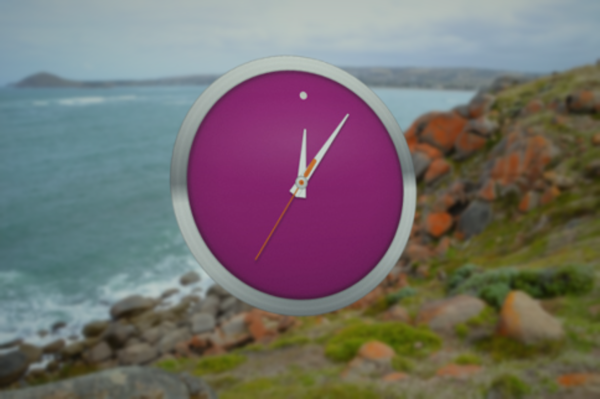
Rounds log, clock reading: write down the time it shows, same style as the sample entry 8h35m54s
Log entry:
12h05m35s
